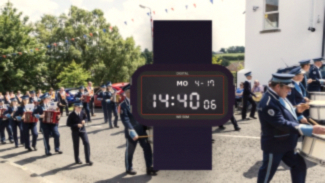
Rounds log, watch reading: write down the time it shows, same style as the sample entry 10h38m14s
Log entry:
14h40m06s
